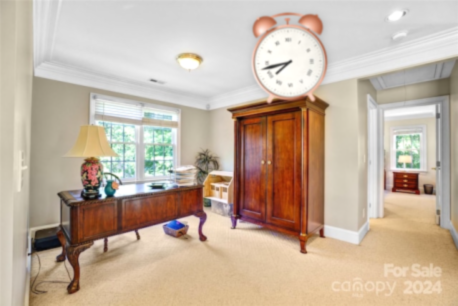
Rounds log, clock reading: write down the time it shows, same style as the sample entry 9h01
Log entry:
7h43
